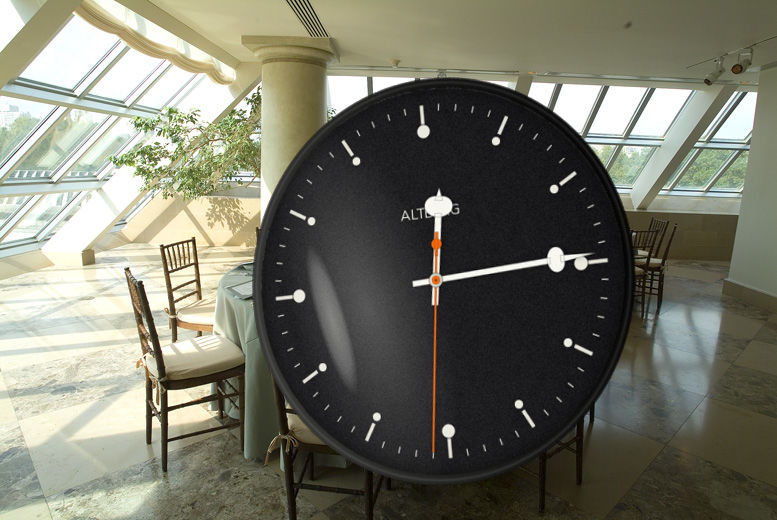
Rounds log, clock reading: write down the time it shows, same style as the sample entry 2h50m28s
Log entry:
12h14m31s
